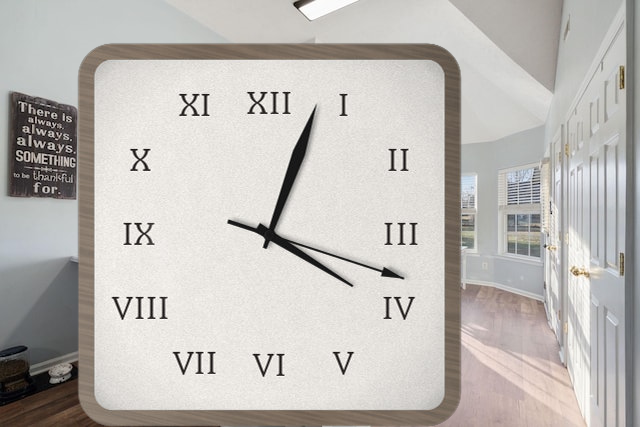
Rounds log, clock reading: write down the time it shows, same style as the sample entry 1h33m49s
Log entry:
4h03m18s
